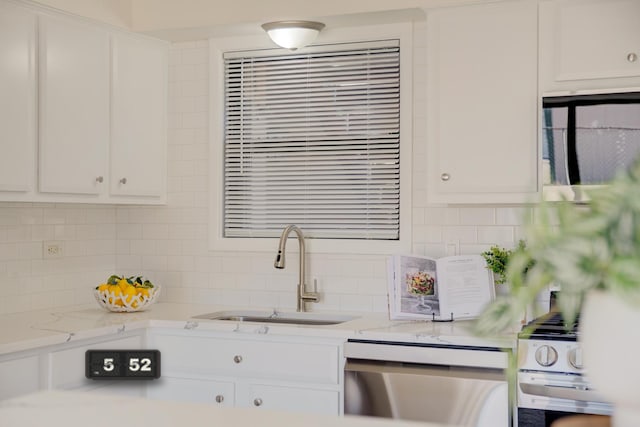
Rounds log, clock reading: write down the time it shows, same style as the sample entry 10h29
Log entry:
5h52
